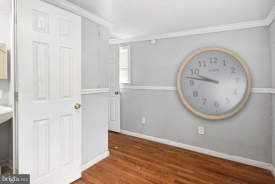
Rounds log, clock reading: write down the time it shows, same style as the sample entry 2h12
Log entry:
9h47
